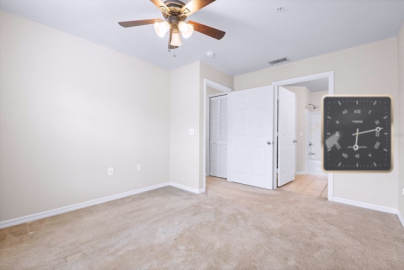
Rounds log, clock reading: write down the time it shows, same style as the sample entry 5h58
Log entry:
6h13
